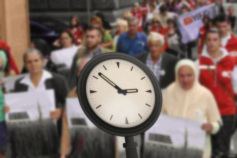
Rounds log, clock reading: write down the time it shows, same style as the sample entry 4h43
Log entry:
2h52
